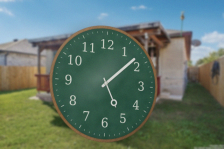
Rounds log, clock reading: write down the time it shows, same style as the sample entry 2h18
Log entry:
5h08
